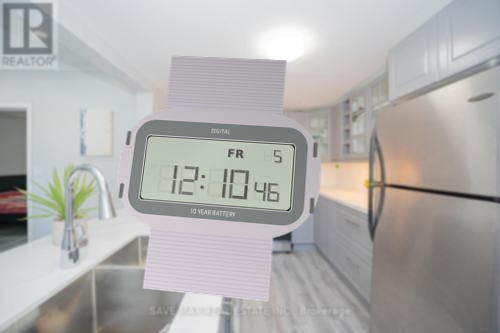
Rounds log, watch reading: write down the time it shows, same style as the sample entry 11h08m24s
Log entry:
12h10m46s
